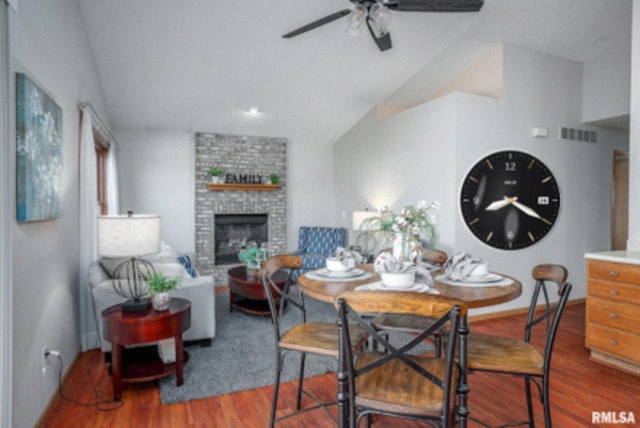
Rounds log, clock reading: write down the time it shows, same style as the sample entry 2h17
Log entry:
8h20
